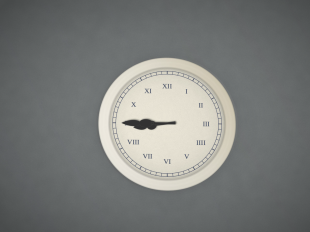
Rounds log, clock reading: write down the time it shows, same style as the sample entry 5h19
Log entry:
8h45
